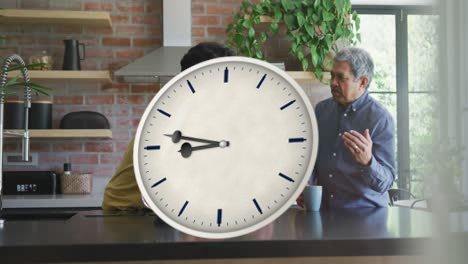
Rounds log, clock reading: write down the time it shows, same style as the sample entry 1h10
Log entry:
8h47
